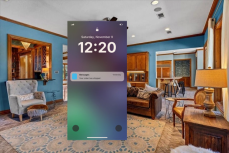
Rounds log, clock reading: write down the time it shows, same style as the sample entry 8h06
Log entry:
12h20
